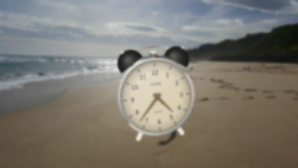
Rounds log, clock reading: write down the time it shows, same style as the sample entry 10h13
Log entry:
4h37
